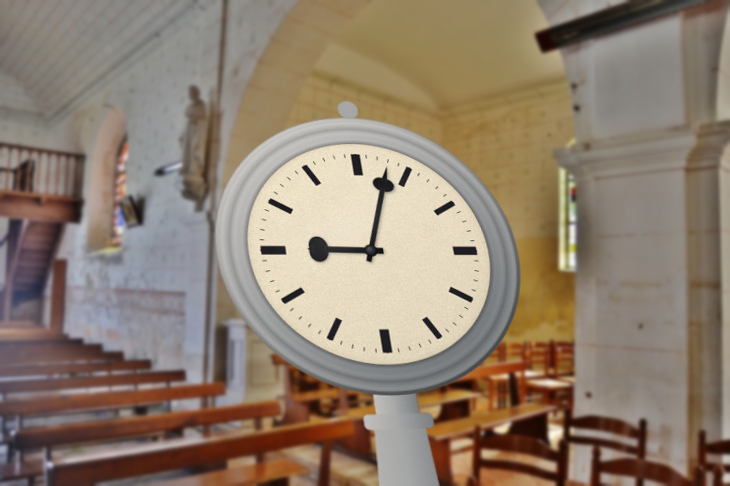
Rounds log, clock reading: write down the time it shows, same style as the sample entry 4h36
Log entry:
9h03
